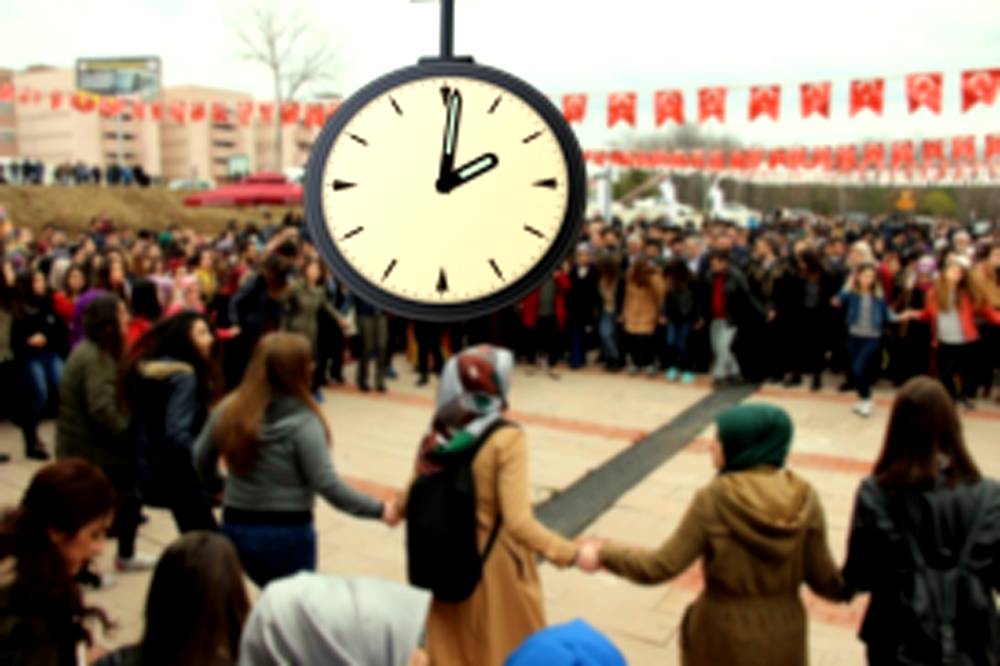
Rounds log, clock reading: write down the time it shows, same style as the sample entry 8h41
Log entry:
2h01
